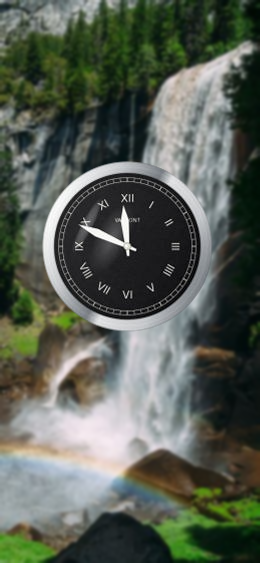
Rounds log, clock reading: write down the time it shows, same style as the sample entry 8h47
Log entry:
11h49
